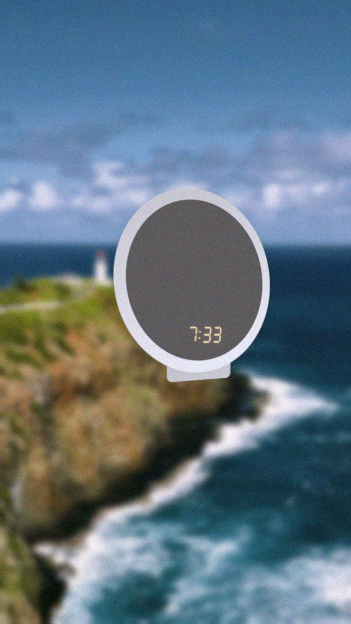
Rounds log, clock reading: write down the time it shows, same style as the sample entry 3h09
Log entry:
7h33
